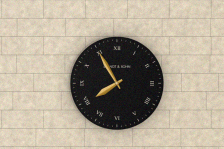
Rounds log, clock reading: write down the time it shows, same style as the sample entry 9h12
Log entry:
7h55
